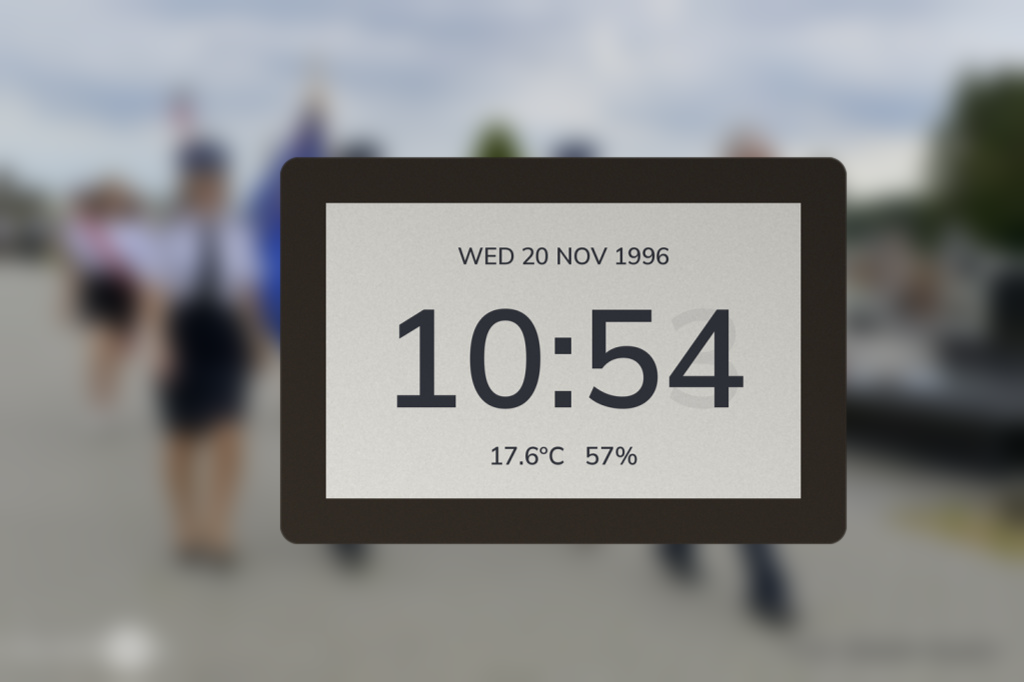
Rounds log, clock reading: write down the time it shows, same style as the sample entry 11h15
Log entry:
10h54
